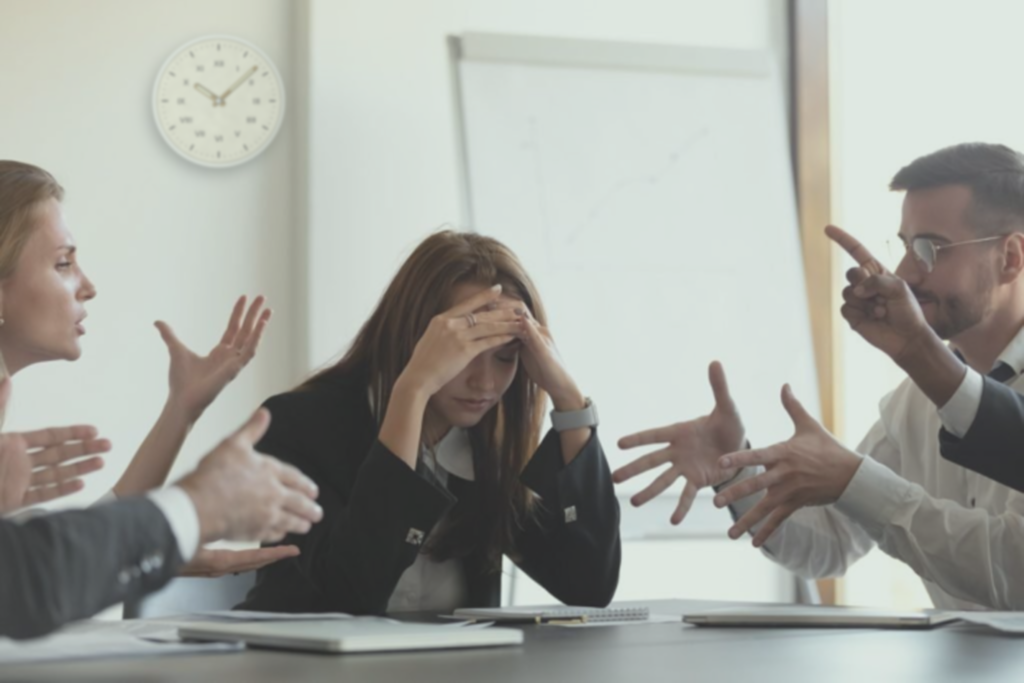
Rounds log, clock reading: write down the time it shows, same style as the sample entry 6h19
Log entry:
10h08
